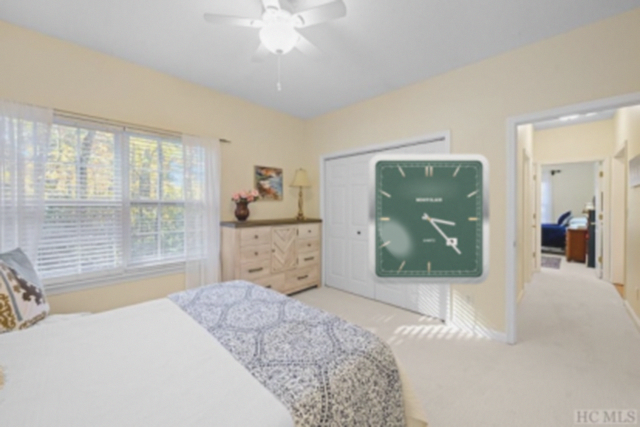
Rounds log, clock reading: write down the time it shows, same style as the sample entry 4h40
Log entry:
3h23
